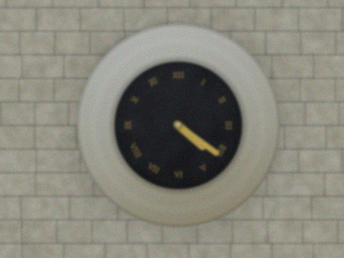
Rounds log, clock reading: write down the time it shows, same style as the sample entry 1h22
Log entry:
4h21
